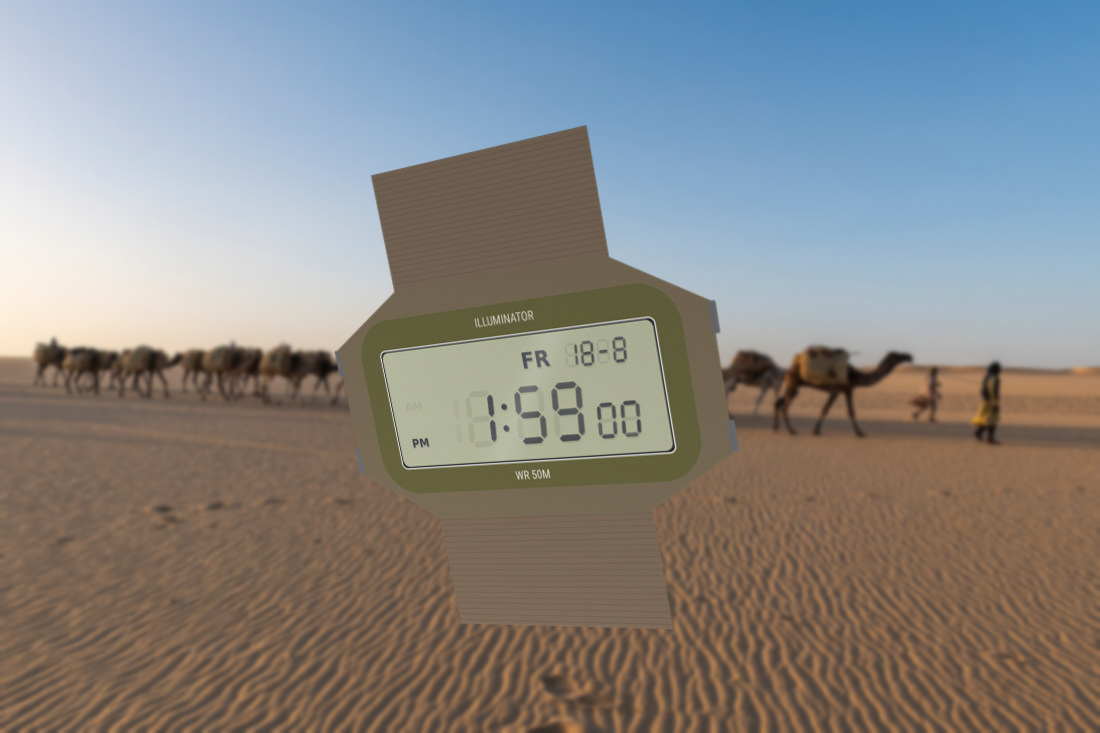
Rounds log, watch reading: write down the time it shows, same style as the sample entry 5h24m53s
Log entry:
1h59m00s
